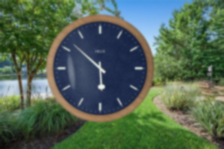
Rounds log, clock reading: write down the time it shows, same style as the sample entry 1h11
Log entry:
5h52
